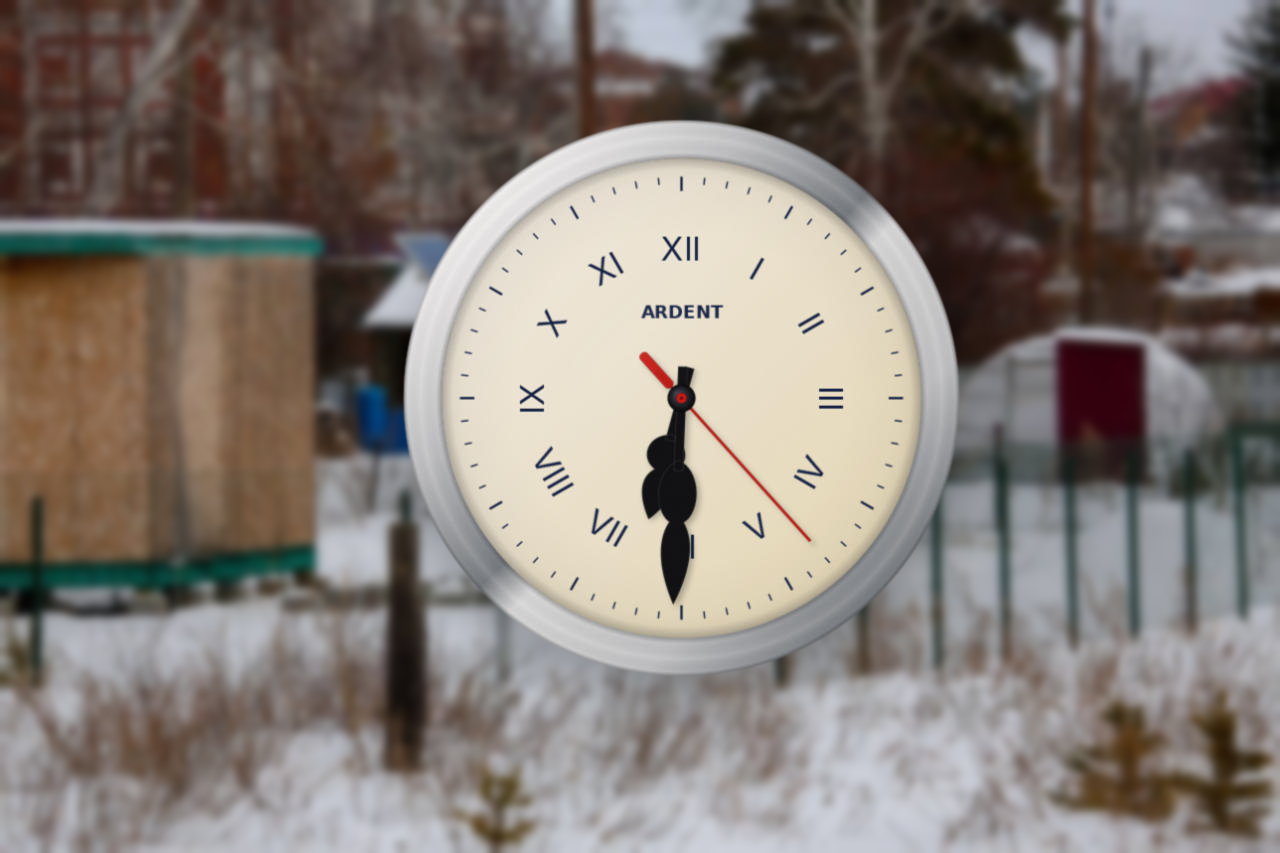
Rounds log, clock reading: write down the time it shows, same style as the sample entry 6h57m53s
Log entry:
6h30m23s
